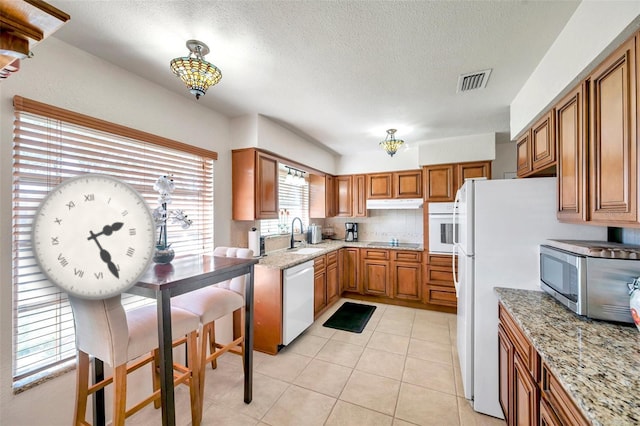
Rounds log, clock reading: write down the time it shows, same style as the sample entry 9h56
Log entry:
2h26
